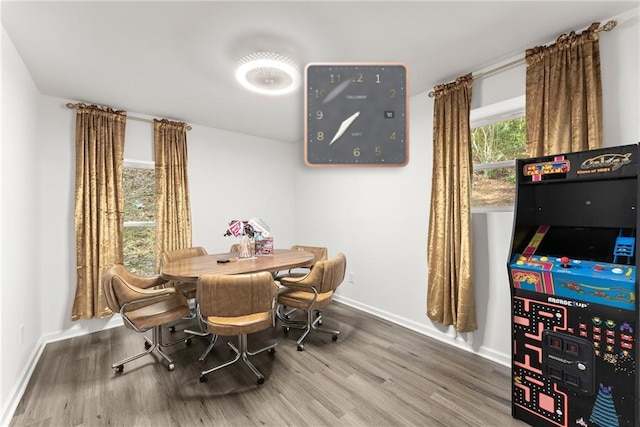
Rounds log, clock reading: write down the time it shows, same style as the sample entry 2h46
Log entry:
7h37
